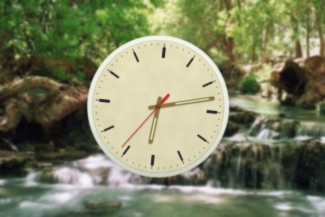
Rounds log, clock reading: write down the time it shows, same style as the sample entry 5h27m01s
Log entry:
6h12m36s
